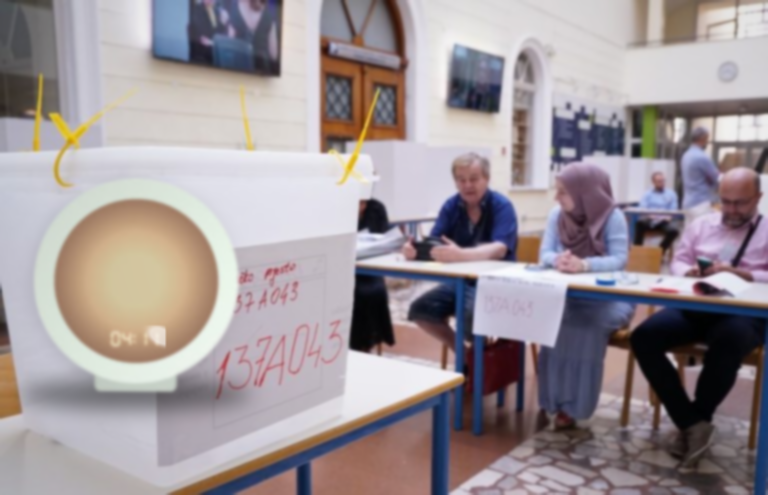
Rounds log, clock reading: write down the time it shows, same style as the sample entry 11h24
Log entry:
4h11
